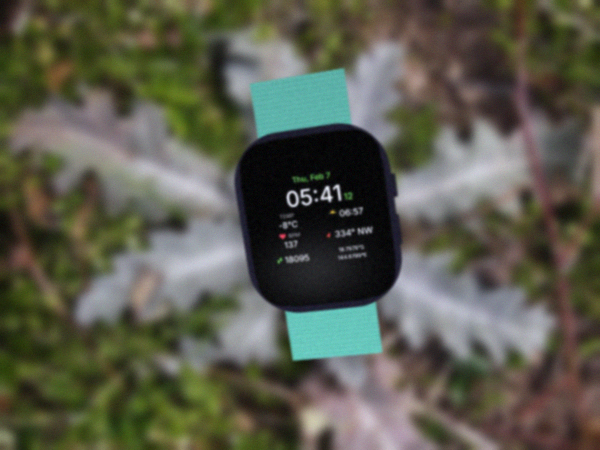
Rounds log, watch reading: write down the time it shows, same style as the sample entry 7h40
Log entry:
5h41
